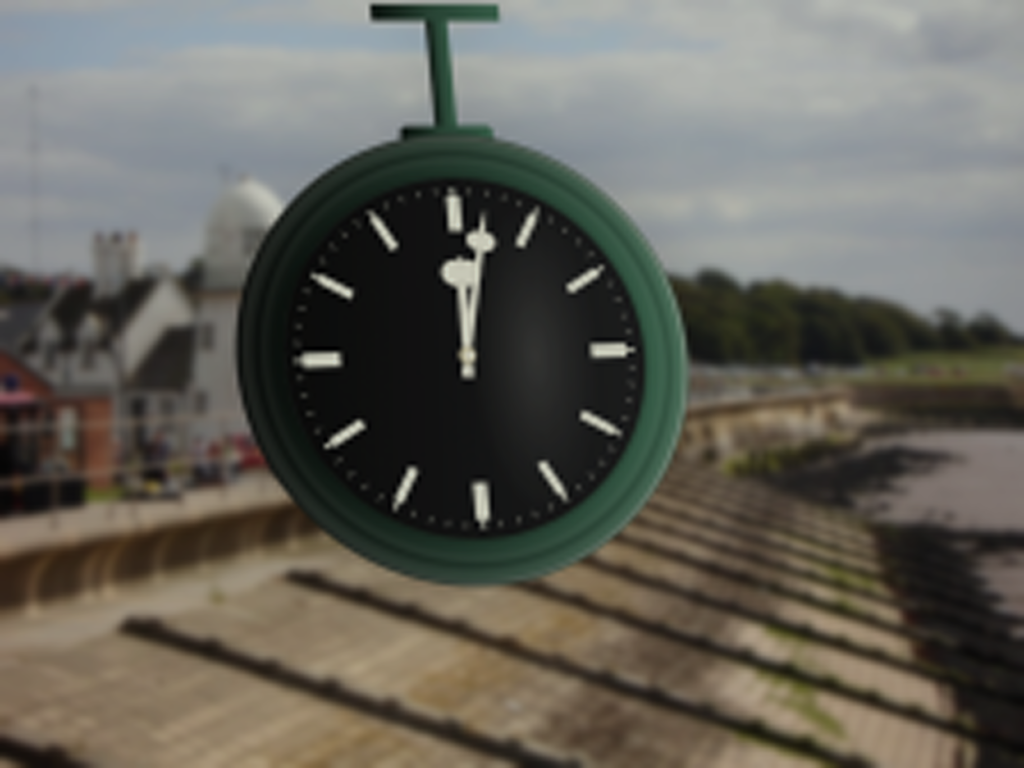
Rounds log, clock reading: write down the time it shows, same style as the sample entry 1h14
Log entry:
12h02
